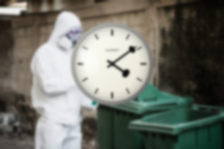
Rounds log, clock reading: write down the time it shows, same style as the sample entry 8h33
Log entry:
4h09
